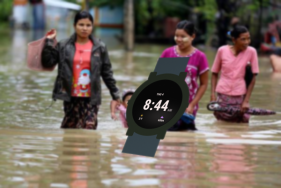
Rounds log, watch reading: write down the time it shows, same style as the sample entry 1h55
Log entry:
8h44
